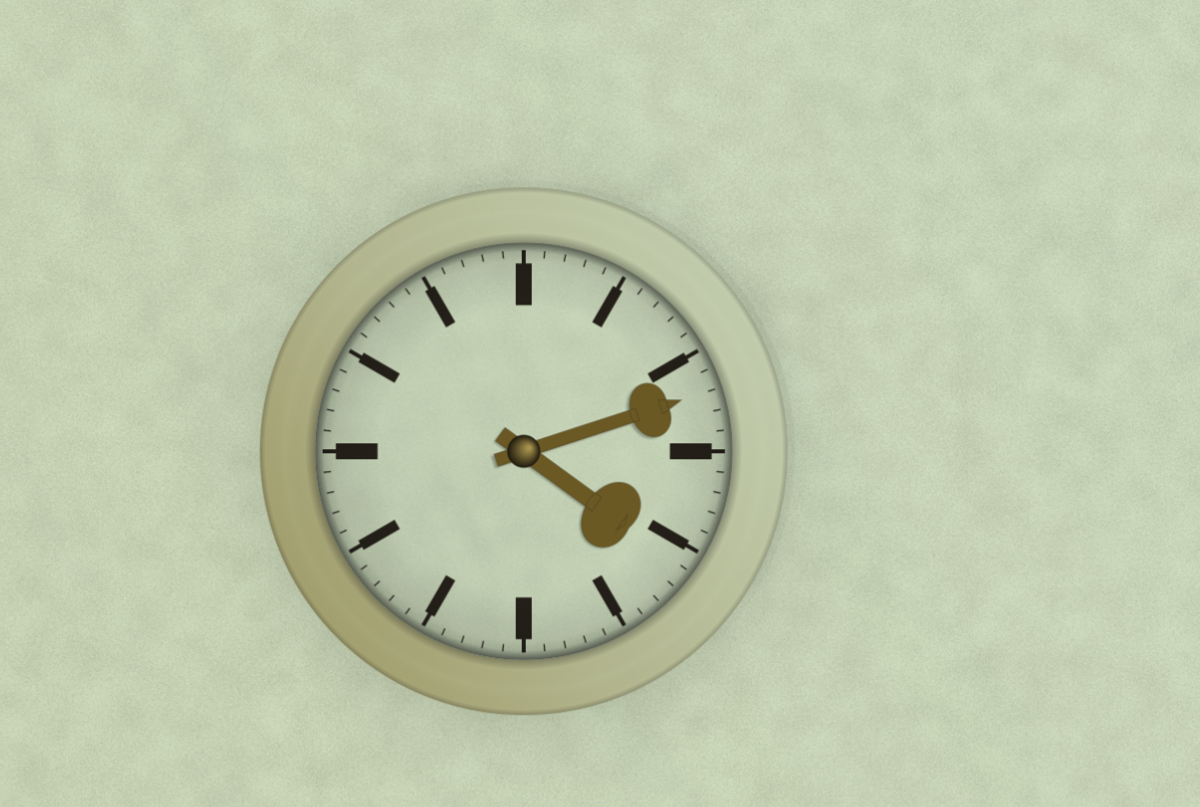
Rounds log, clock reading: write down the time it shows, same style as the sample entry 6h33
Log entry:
4h12
